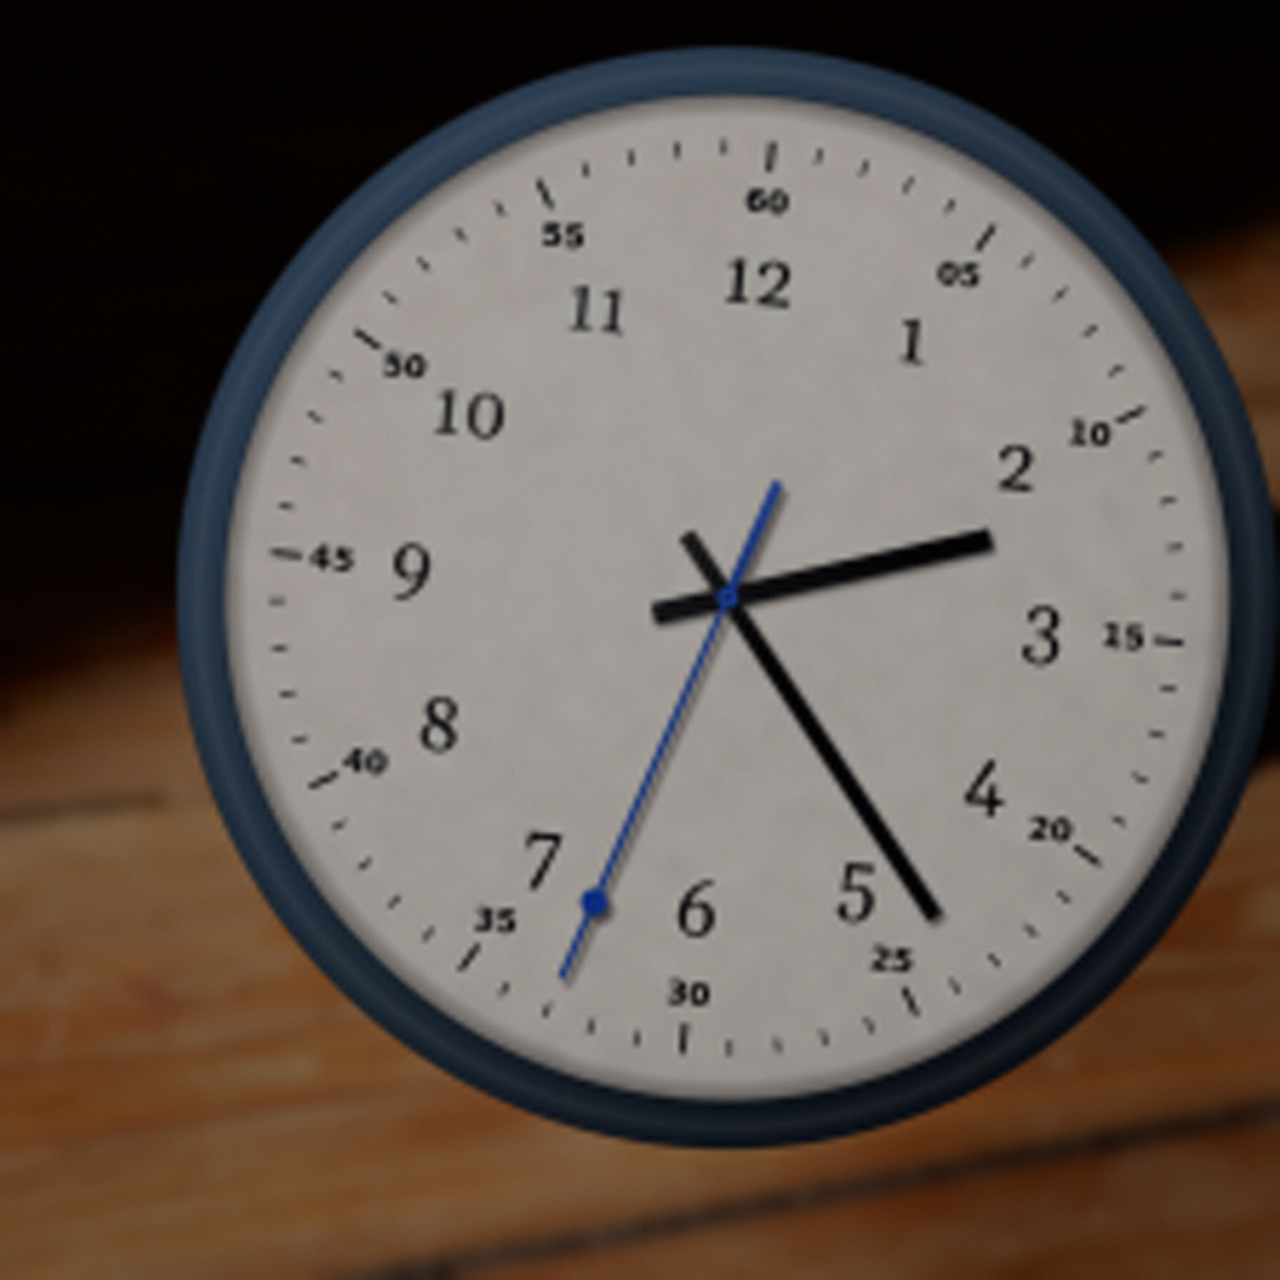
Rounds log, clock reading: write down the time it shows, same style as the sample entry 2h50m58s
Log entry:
2h23m33s
